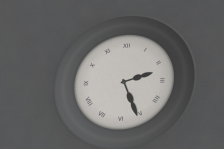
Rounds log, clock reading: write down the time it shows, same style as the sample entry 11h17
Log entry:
2h26
